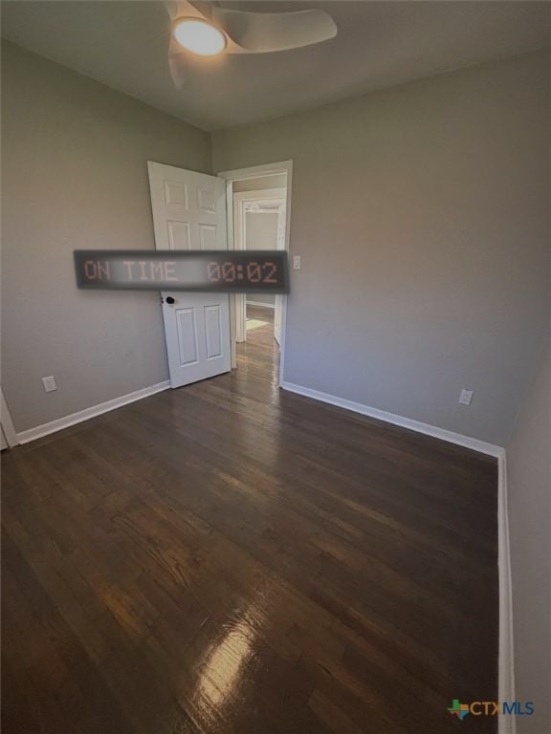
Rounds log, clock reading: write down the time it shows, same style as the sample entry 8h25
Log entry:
0h02
